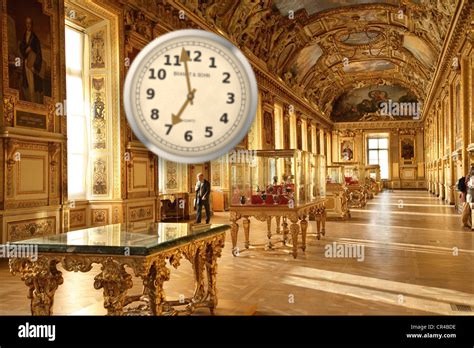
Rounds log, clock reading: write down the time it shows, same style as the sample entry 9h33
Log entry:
6h58
